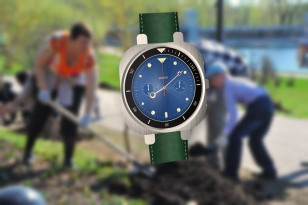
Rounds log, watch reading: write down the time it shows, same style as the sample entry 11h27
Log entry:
8h09
